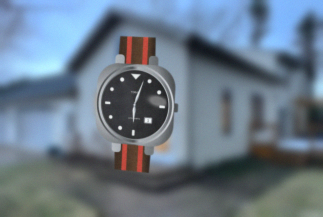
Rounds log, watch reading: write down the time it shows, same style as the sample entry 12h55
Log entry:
6h03
